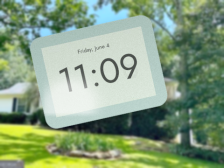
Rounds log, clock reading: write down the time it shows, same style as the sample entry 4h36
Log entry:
11h09
